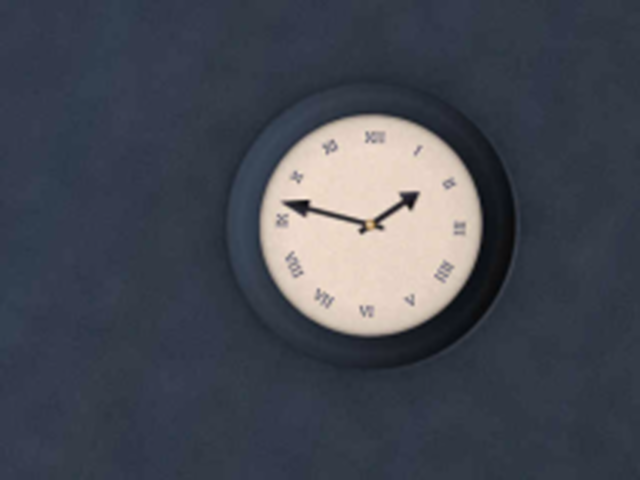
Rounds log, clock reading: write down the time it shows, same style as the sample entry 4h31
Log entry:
1h47
